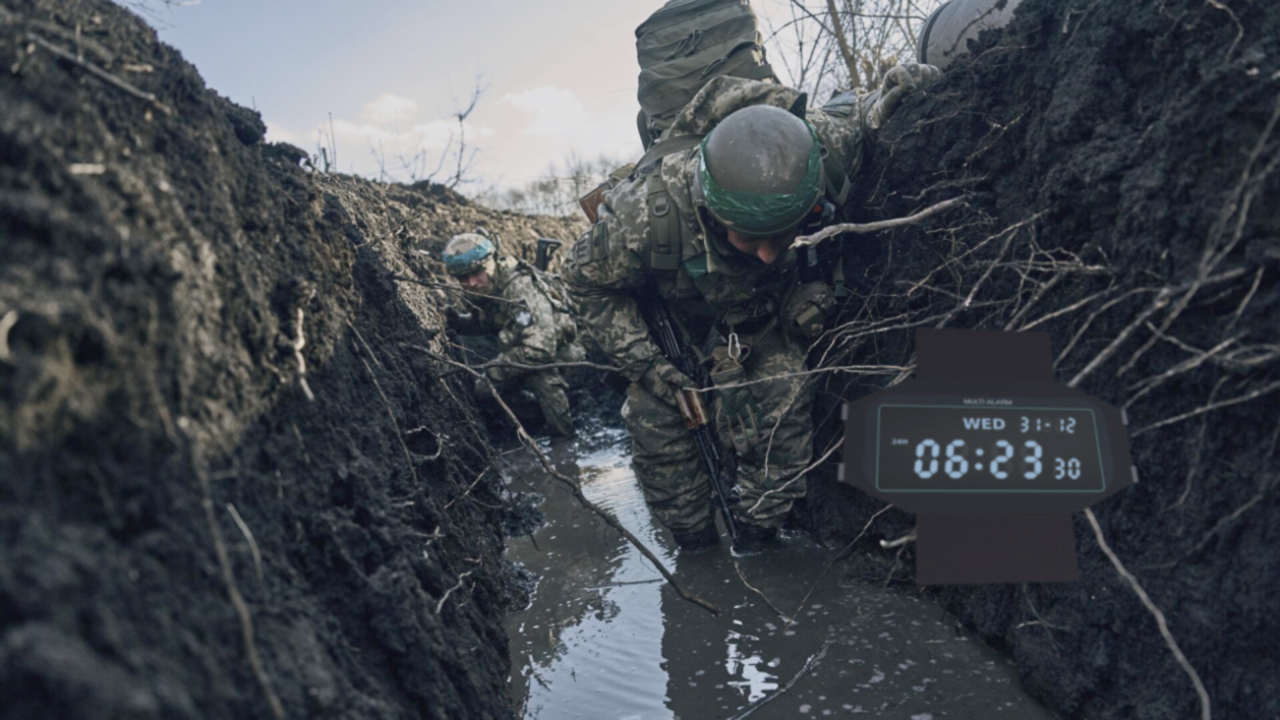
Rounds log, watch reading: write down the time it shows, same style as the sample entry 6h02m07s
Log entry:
6h23m30s
